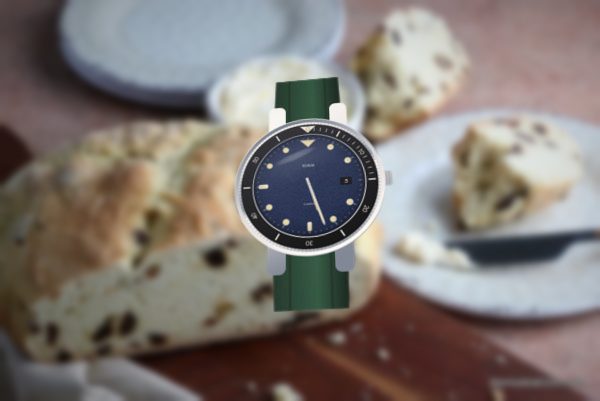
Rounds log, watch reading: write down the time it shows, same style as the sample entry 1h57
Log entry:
5h27
